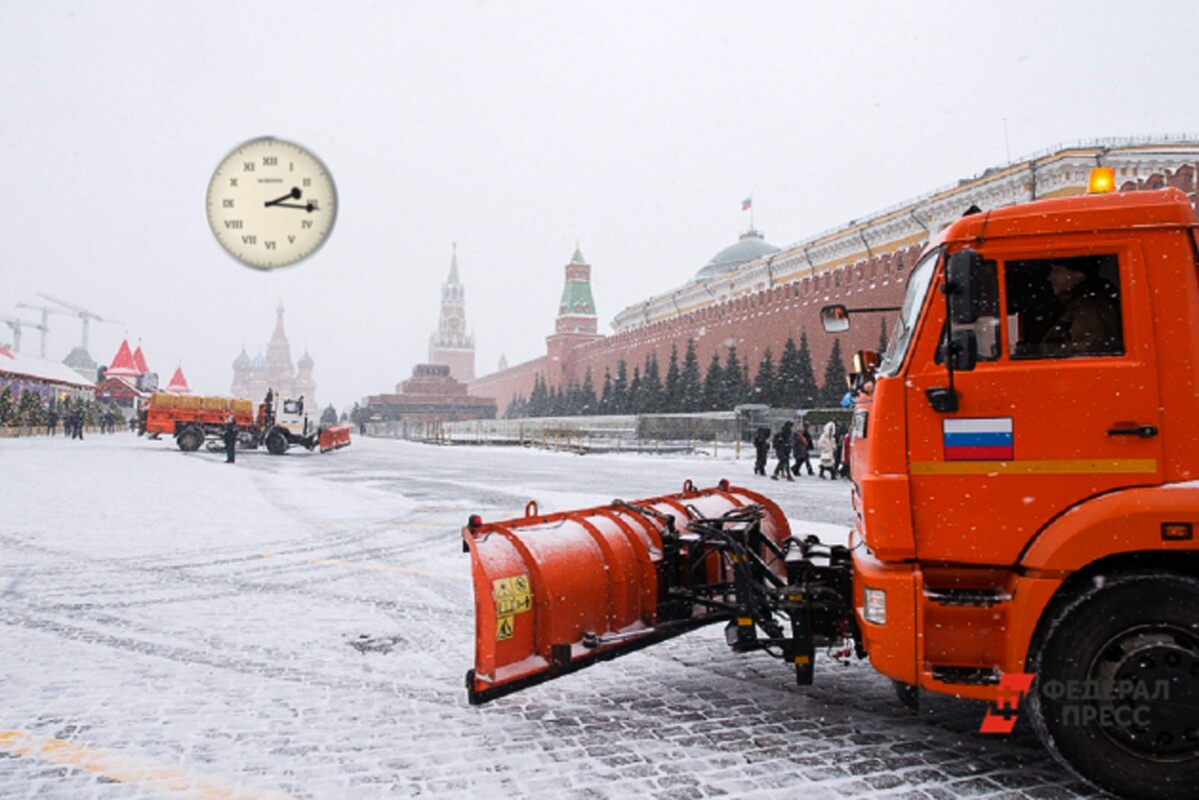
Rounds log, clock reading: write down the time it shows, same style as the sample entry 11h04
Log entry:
2h16
